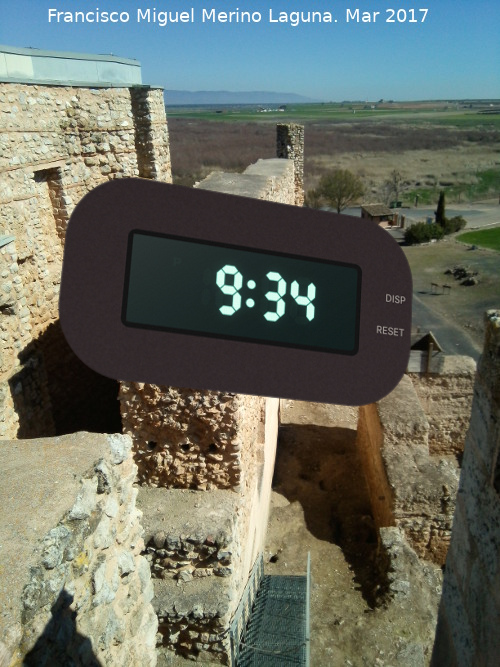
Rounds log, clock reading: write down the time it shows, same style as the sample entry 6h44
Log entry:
9h34
